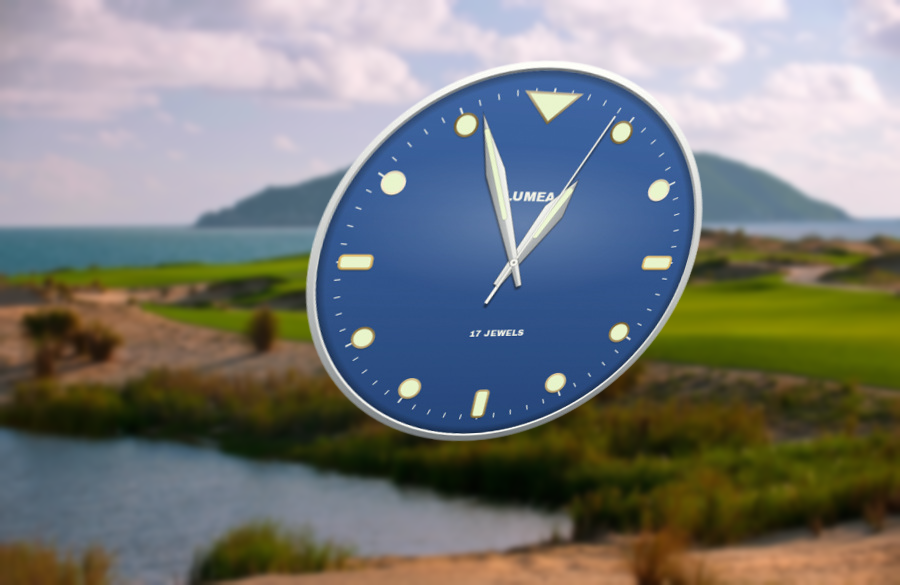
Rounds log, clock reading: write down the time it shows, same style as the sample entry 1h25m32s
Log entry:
12h56m04s
